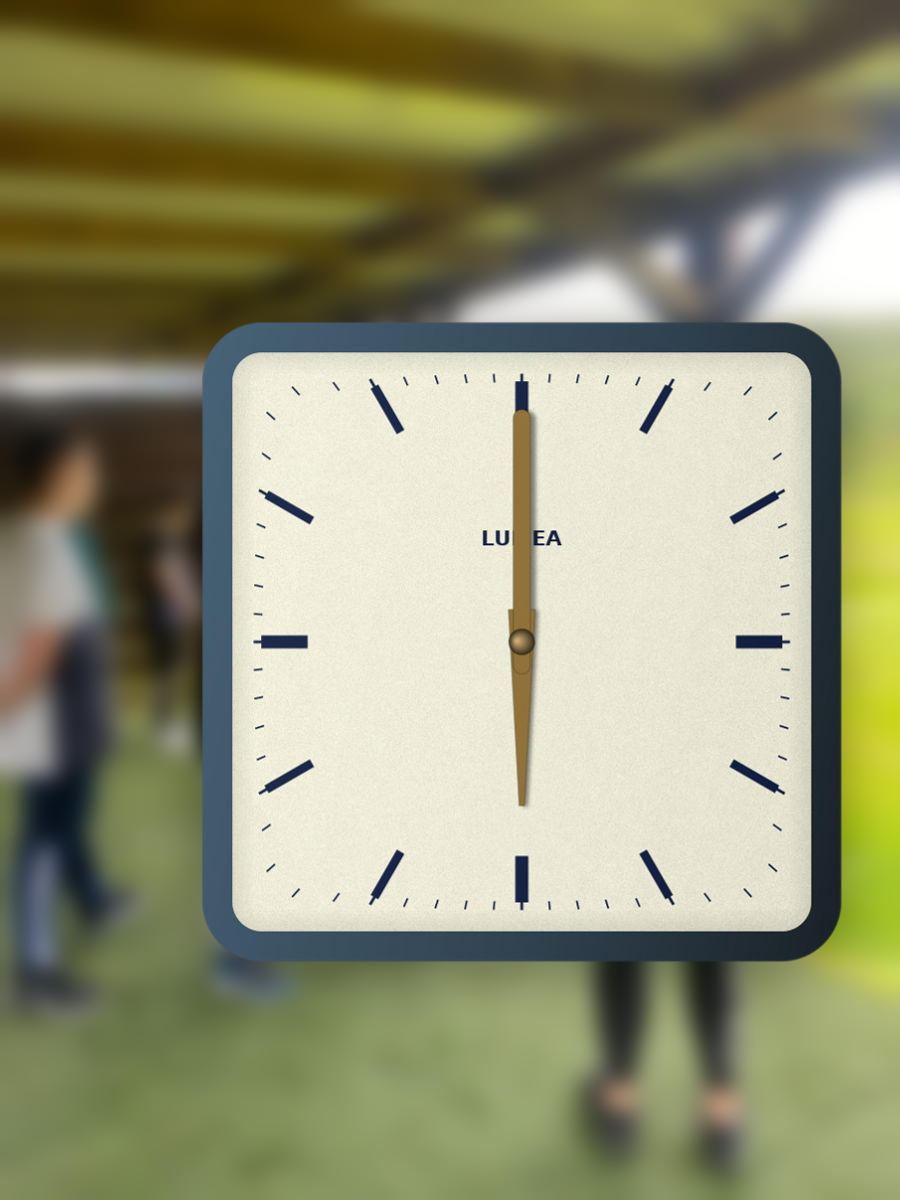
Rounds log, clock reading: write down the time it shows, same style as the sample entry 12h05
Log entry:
6h00
